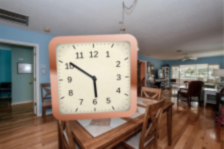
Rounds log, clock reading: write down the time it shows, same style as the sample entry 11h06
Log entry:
5h51
